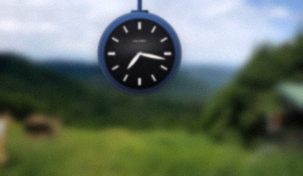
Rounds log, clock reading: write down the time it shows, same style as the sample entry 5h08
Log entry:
7h17
